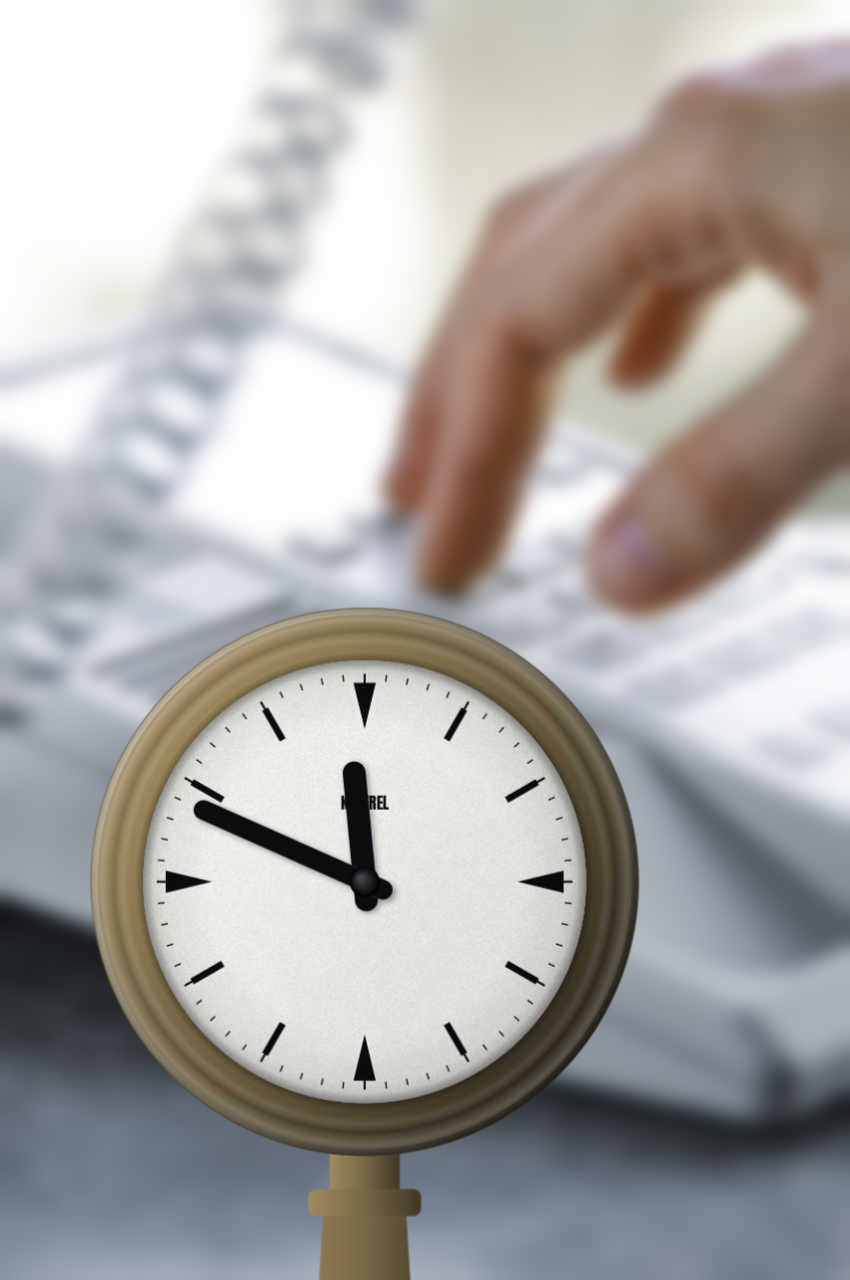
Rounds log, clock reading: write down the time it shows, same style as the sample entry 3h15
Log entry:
11h49
